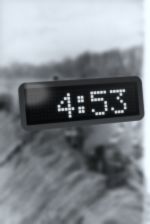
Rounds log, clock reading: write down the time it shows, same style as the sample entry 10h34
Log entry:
4h53
